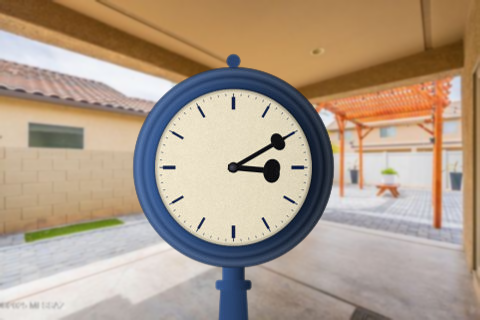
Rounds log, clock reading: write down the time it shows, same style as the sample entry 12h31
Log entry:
3h10
